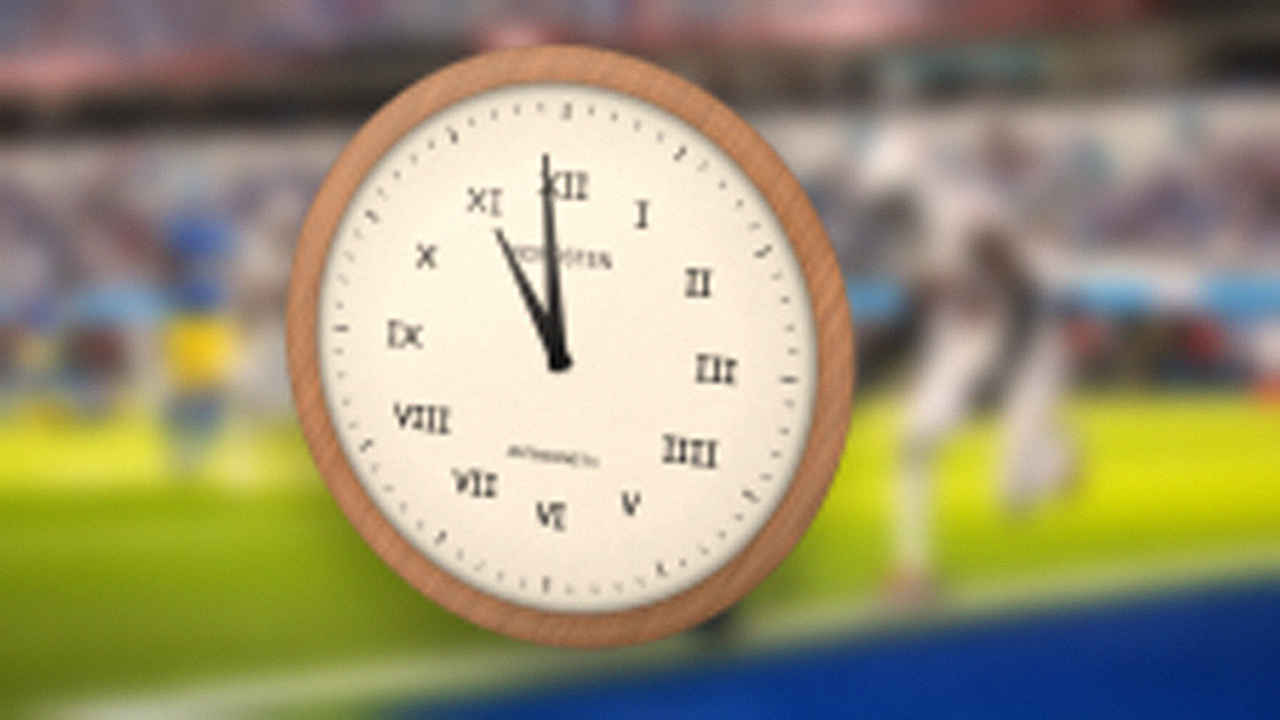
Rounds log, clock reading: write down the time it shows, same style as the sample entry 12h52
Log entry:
10h59
